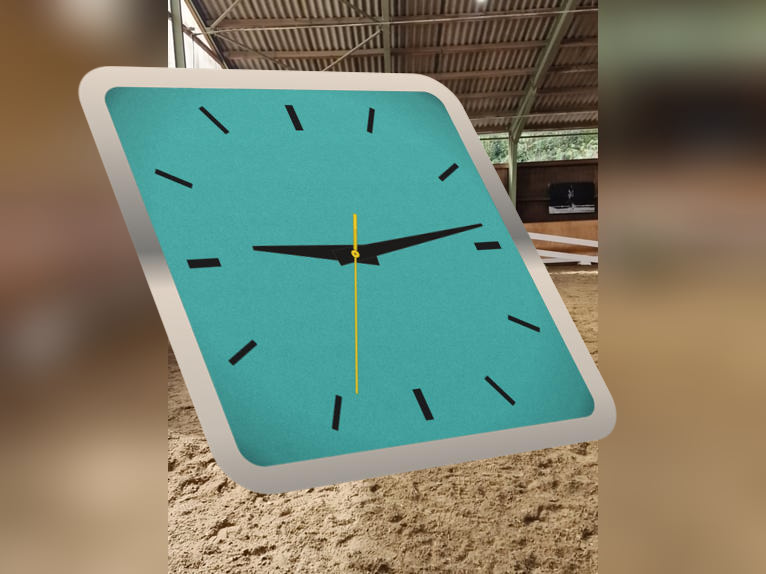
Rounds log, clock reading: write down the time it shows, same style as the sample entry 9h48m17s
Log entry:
9h13m34s
